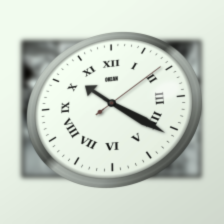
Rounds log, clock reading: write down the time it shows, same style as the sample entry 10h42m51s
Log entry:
10h21m09s
